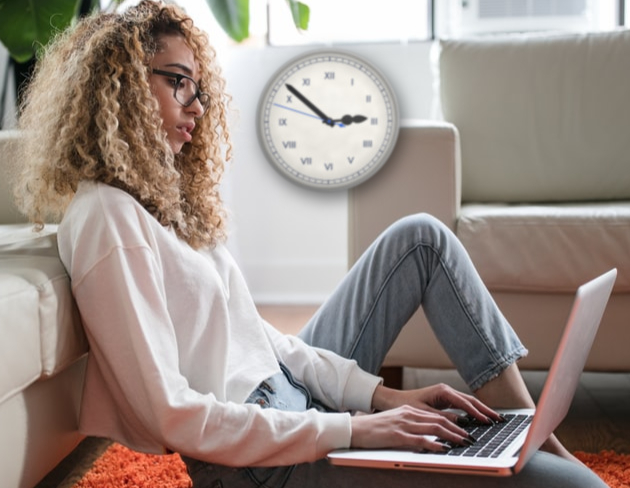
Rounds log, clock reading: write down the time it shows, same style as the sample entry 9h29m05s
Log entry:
2h51m48s
